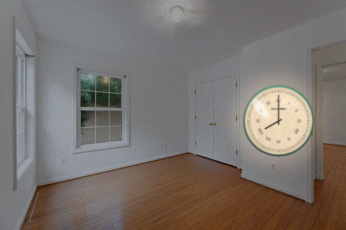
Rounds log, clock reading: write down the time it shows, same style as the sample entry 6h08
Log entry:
8h00
